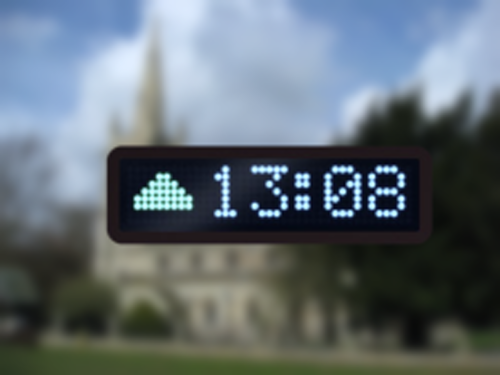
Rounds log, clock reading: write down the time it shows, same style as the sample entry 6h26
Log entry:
13h08
